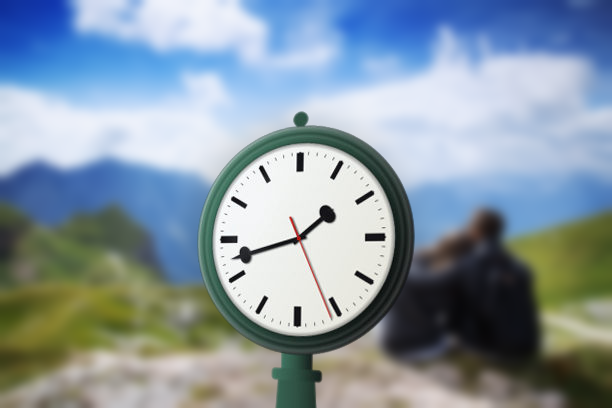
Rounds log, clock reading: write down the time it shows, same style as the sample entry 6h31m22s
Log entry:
1h42m26s
